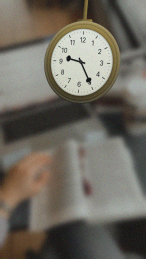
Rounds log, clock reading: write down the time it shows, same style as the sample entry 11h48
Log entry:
9h25
